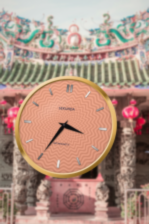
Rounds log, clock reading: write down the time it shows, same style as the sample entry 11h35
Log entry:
3h35
